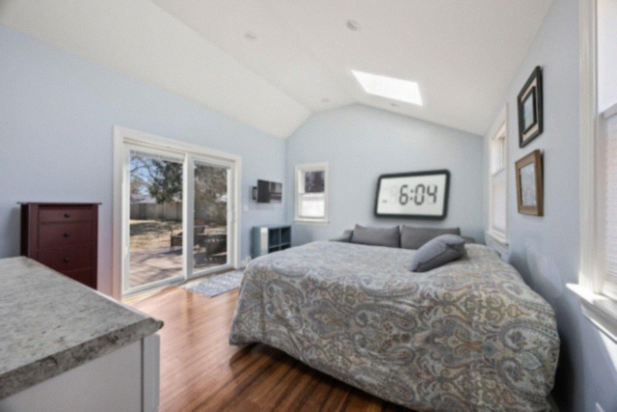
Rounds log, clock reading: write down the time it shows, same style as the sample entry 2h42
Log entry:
6h04
